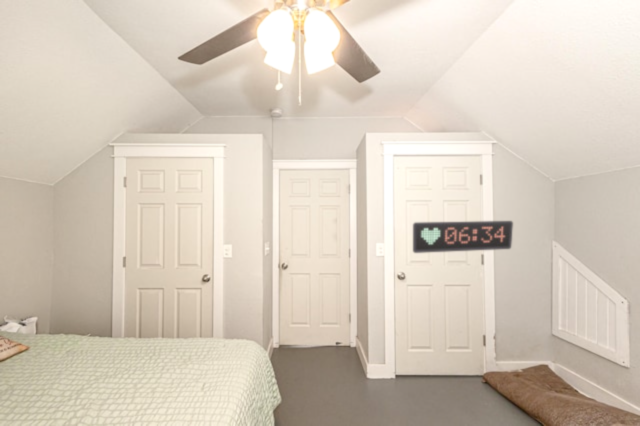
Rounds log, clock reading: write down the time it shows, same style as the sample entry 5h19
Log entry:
6h34
